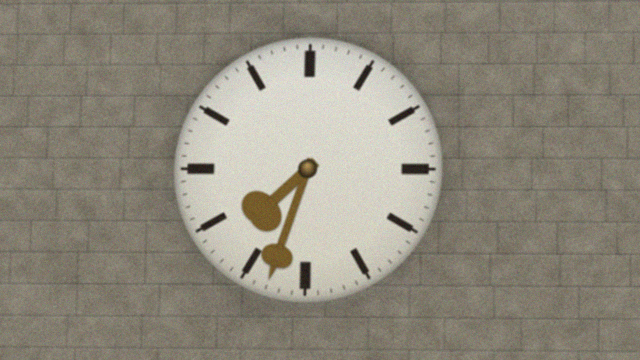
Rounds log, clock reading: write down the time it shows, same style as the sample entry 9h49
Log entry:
7h33
